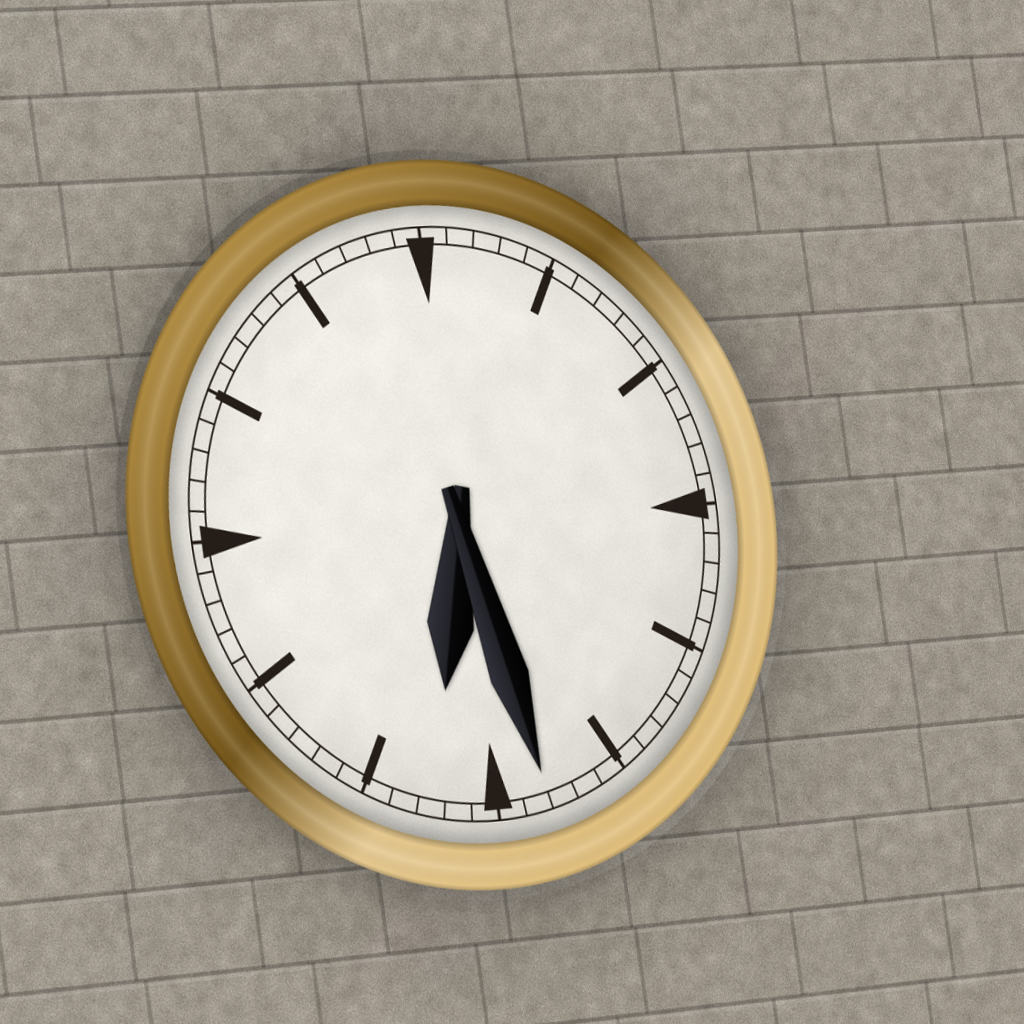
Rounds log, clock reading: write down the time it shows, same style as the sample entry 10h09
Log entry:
6h28
